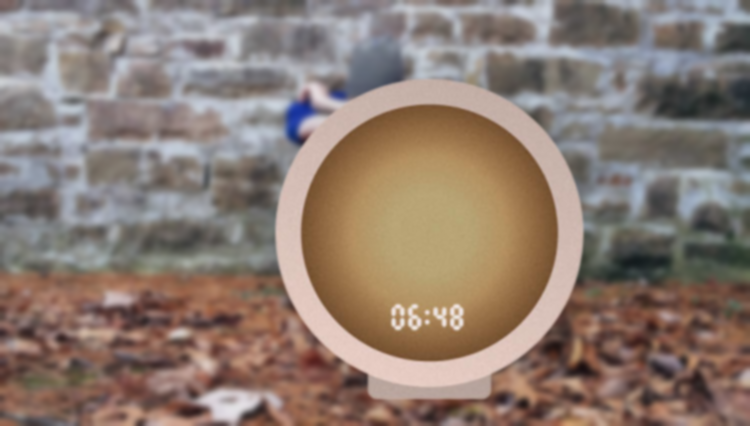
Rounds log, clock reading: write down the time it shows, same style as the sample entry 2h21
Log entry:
6h48
